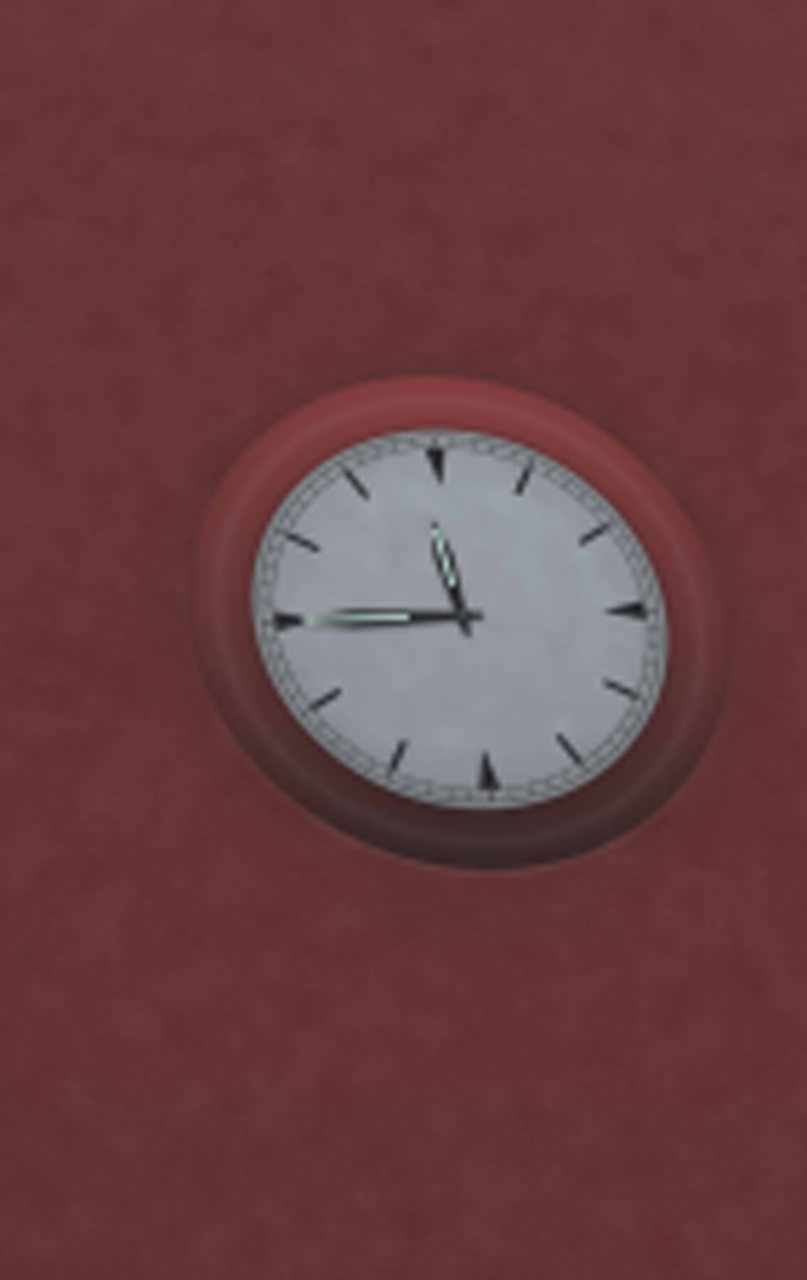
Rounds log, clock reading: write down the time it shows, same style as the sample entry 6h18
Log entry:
11h45
